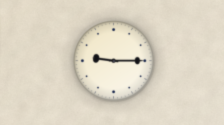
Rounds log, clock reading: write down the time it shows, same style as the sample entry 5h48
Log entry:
9h15
